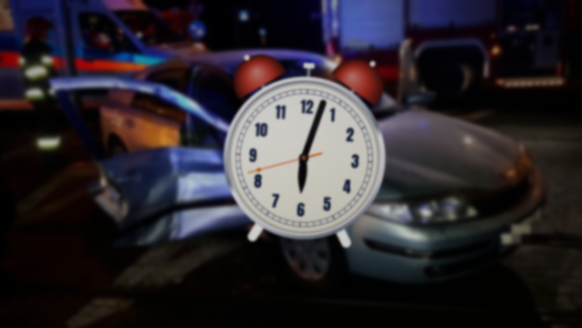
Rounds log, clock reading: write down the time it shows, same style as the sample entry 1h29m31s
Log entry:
6h02m42s
